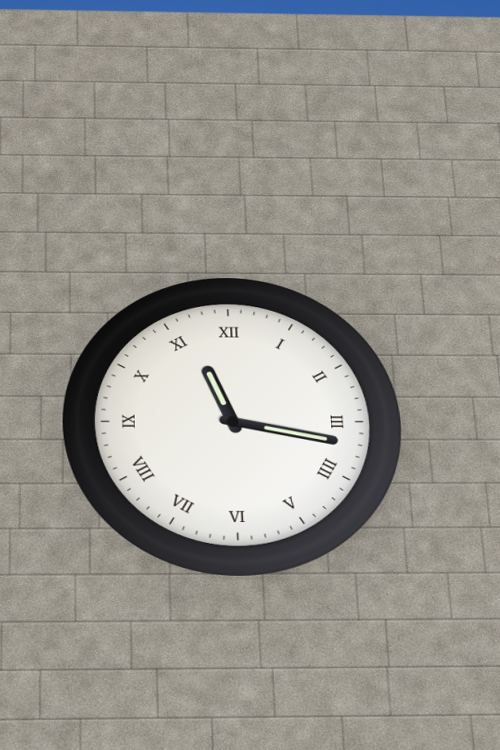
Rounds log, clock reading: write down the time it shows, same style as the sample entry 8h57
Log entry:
11h17
